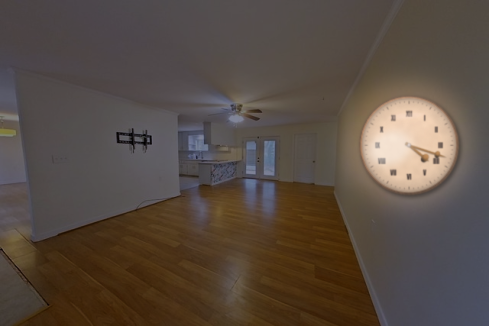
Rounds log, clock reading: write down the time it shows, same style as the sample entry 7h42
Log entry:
4h18
